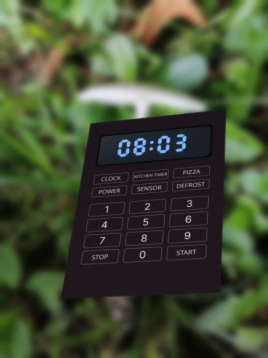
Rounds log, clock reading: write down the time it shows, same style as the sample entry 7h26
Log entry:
8h03
